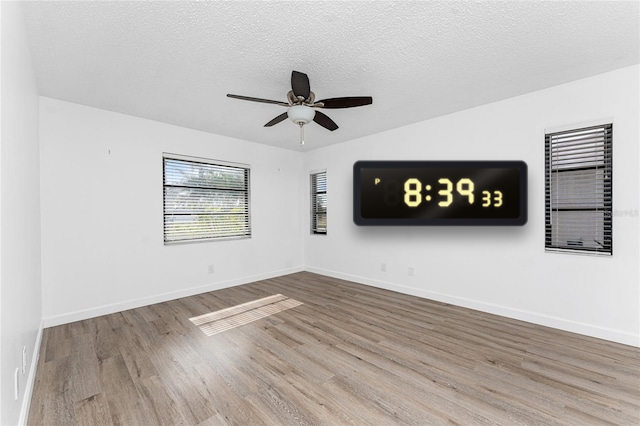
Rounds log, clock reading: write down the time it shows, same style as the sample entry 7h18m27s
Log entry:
8h39m33s
